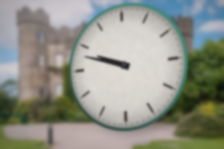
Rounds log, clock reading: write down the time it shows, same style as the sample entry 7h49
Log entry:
9h48
